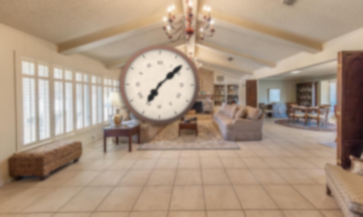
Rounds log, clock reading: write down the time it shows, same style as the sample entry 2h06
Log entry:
7h08
